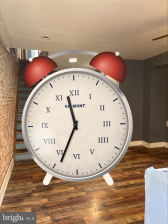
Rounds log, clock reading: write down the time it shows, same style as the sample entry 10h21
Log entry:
11h34
